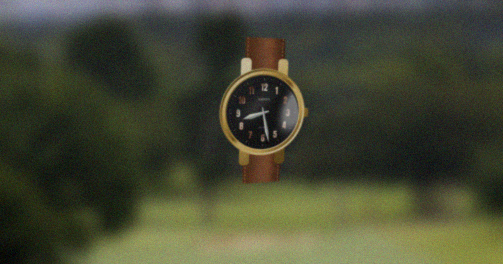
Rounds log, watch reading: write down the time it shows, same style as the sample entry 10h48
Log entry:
8h28
